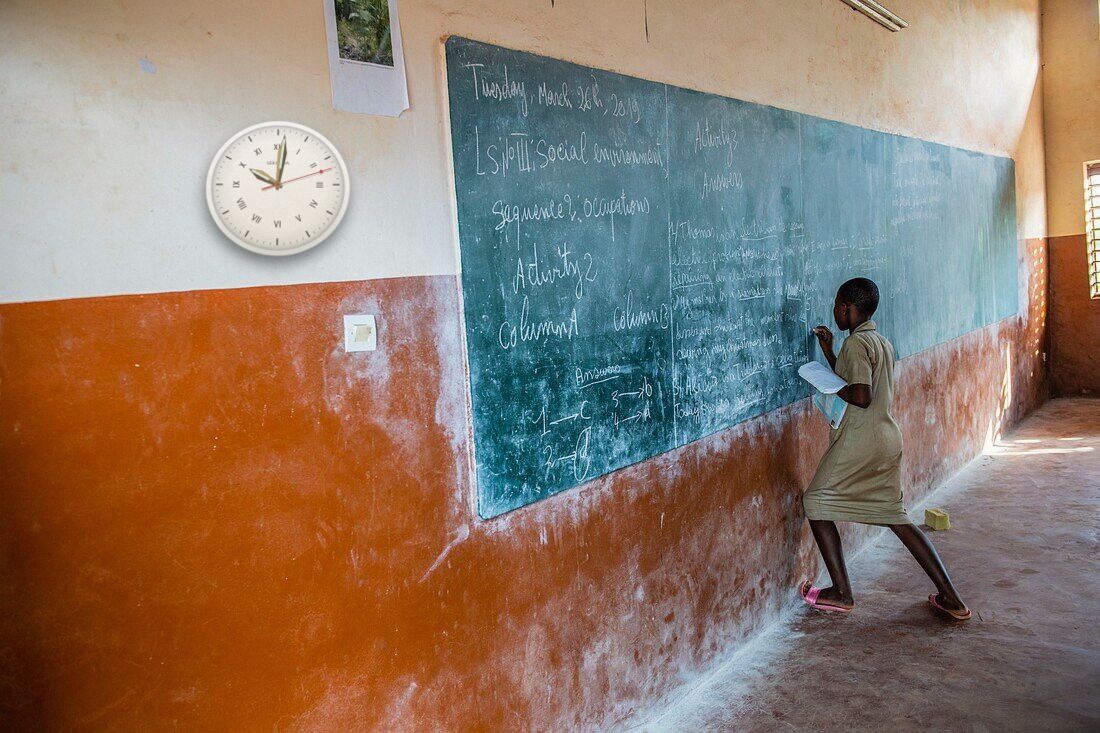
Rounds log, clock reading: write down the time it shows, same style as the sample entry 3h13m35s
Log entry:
10h01m12s
